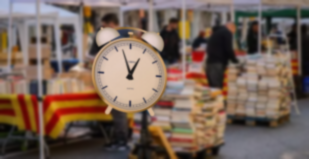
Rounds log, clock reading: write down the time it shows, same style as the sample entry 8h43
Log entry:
12h57
